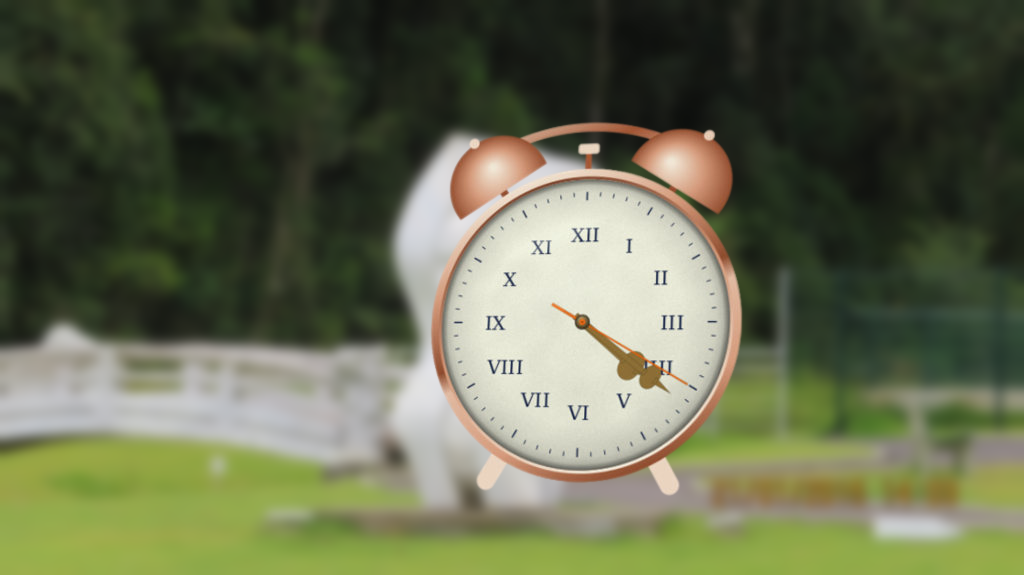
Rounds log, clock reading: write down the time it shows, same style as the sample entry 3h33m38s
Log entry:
4h21m20s
